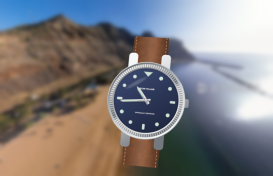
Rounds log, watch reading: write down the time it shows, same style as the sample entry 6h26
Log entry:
10h44
